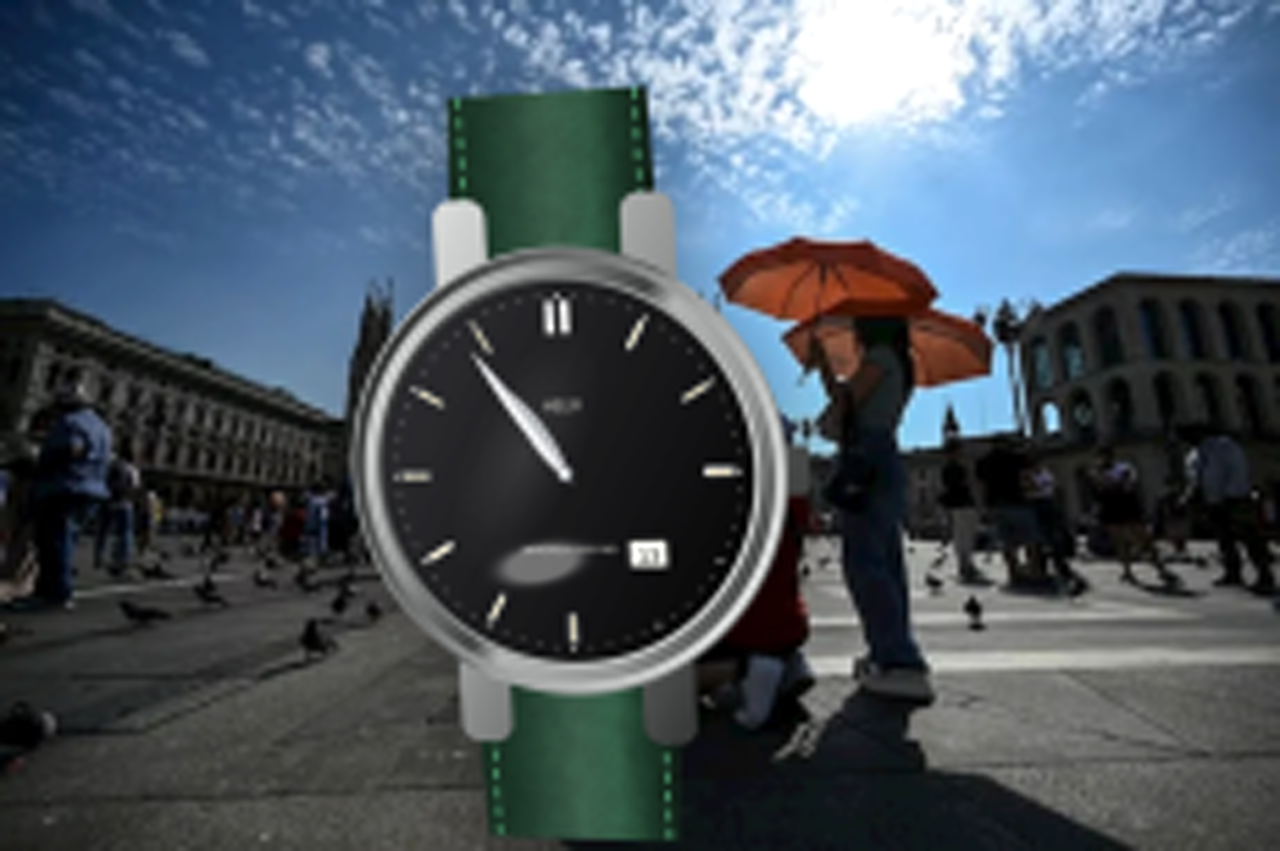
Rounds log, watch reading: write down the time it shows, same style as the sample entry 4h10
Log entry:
10h54
